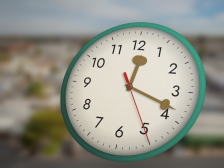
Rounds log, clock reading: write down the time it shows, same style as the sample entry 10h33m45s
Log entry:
12h18m25s
